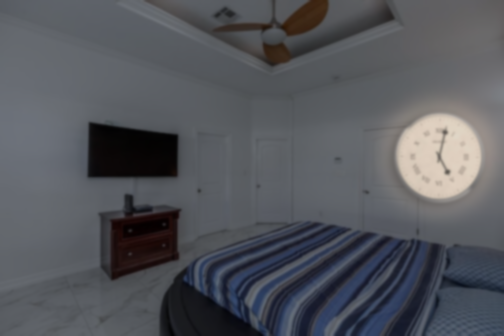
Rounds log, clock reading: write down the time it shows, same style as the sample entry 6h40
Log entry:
5h02
